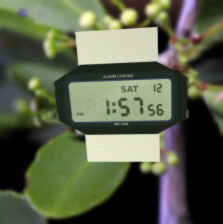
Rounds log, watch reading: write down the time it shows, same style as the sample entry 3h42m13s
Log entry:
1h57m56s
